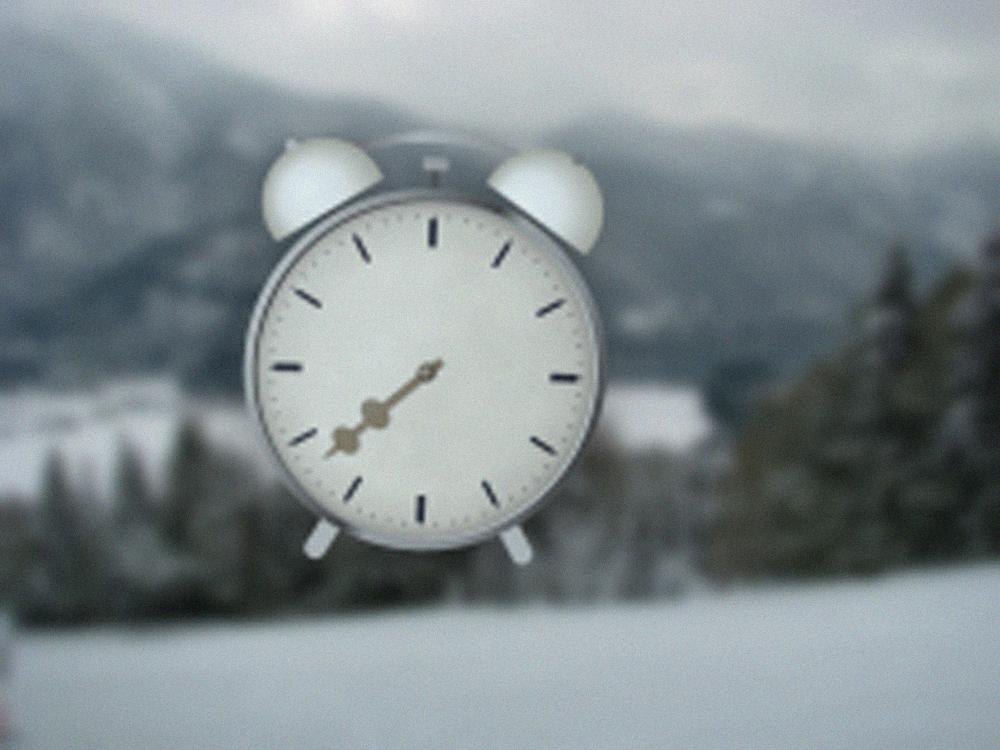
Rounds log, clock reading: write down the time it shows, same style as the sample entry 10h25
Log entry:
7h38
